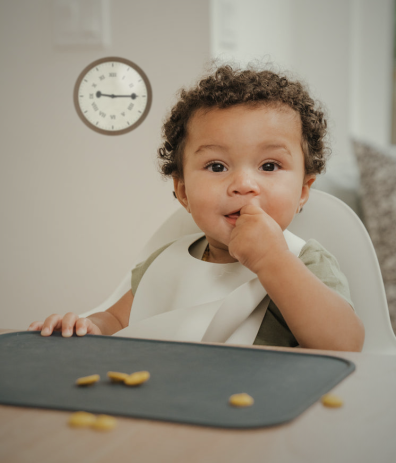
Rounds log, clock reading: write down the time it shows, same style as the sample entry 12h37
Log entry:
9h15
